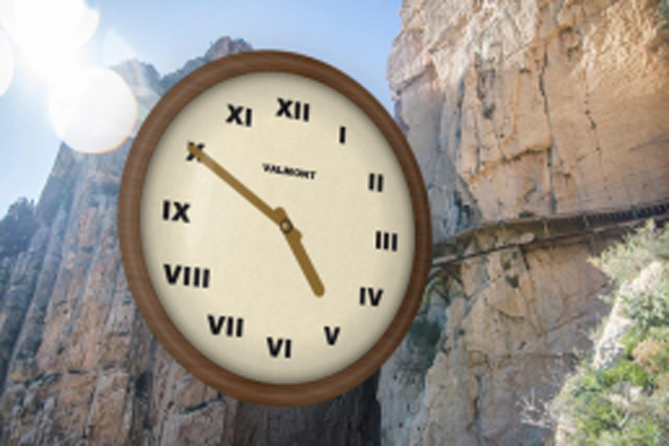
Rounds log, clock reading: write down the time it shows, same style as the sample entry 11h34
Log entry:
4h50
